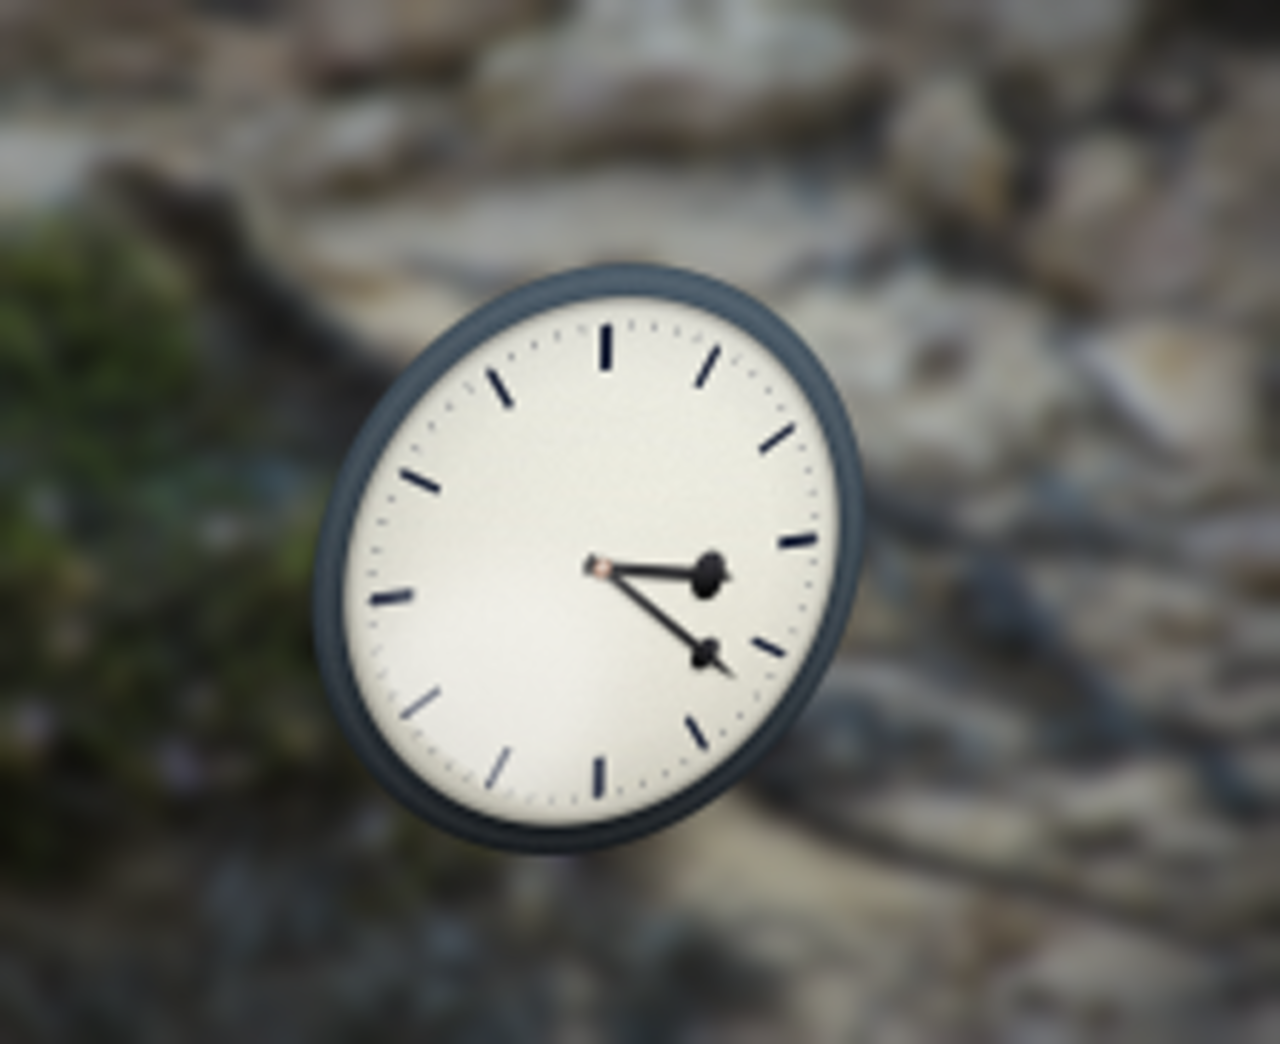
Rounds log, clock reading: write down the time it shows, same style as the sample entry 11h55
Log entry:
3h22
